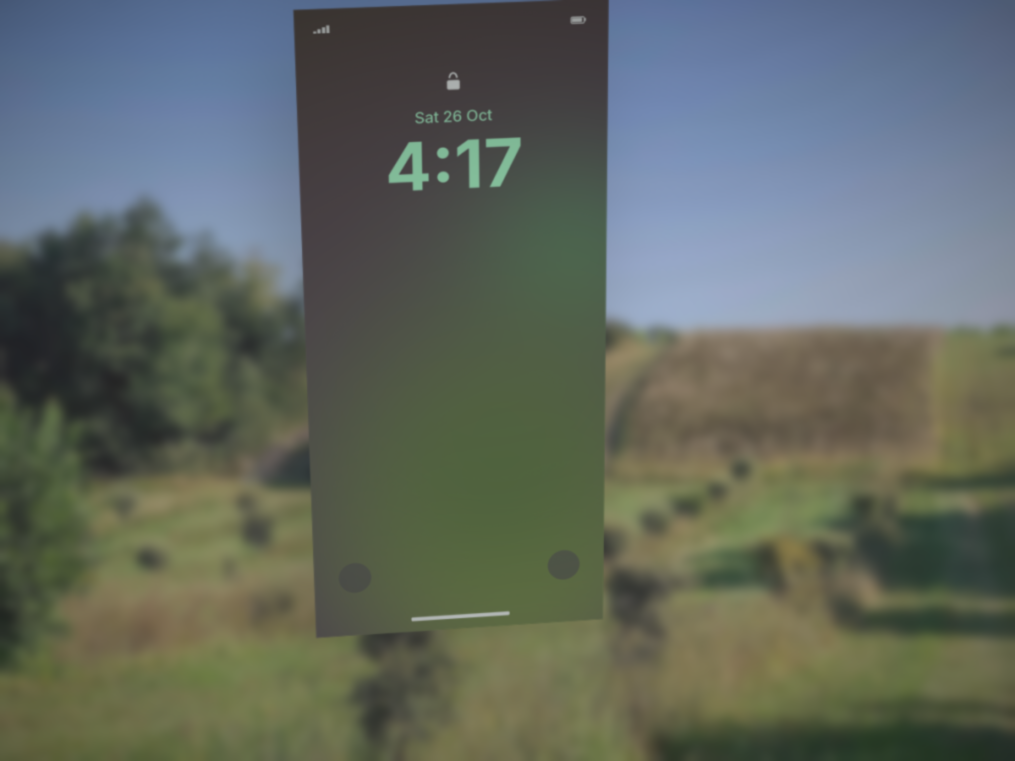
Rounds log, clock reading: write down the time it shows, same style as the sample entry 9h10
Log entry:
4h17
